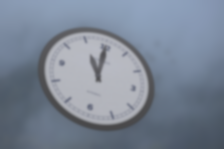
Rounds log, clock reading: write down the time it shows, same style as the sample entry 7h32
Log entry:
11h00
